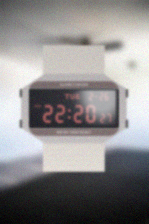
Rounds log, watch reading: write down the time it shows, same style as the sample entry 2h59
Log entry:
22h20
